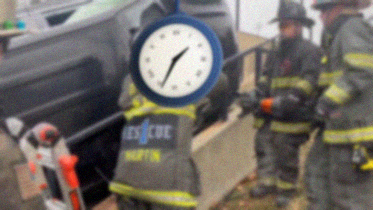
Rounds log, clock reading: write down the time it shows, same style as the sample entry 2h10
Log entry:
1h34
